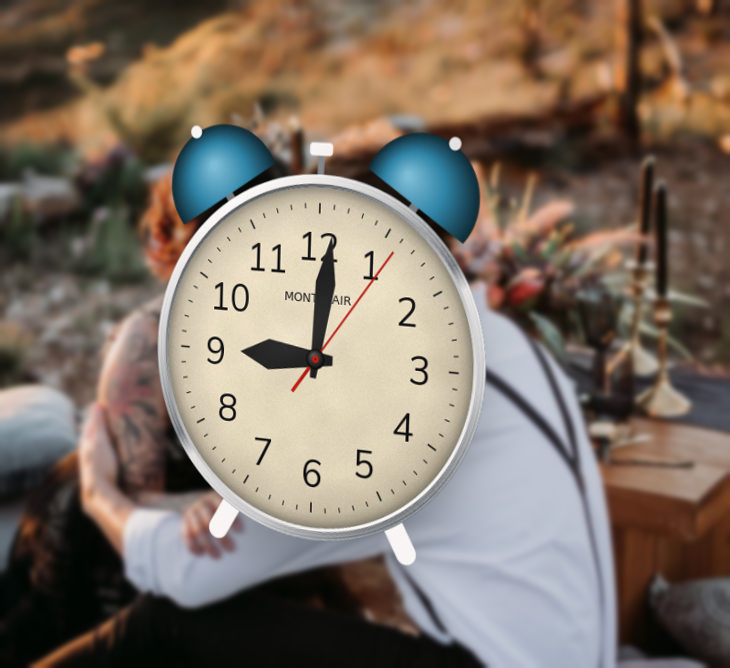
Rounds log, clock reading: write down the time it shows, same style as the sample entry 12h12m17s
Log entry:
9h01m06s
